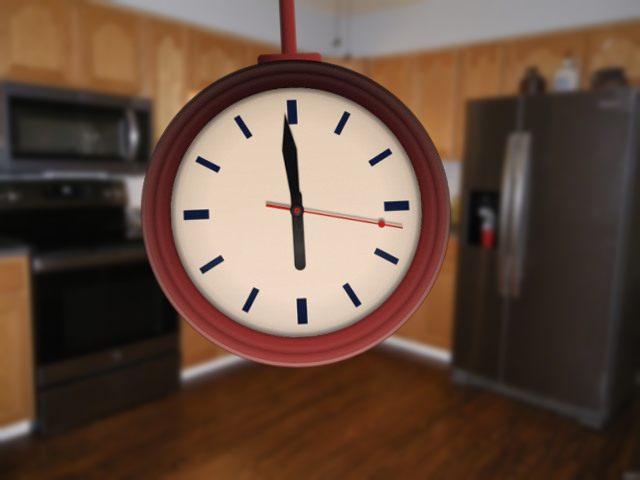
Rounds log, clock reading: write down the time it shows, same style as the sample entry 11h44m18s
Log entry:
5h59m17s
